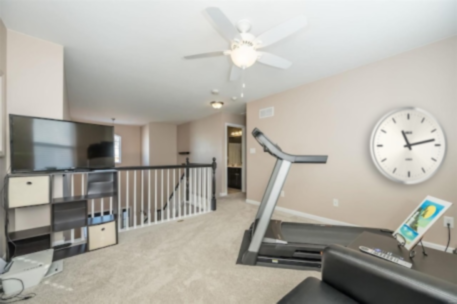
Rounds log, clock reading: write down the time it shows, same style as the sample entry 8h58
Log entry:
11h13
